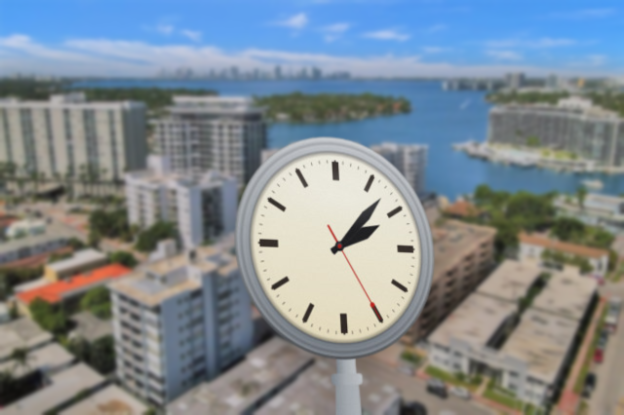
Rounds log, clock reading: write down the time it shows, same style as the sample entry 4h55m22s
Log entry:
2h07m25s
